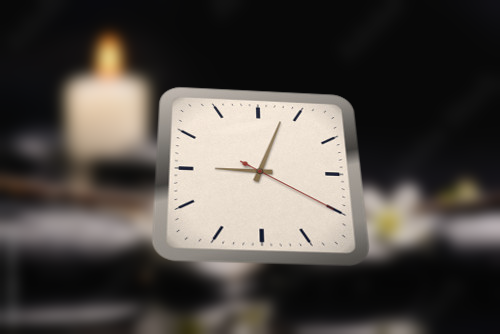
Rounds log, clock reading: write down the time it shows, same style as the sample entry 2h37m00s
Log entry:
9h03m20s
